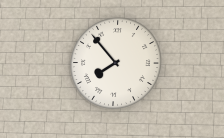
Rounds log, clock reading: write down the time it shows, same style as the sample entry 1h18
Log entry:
7h53
